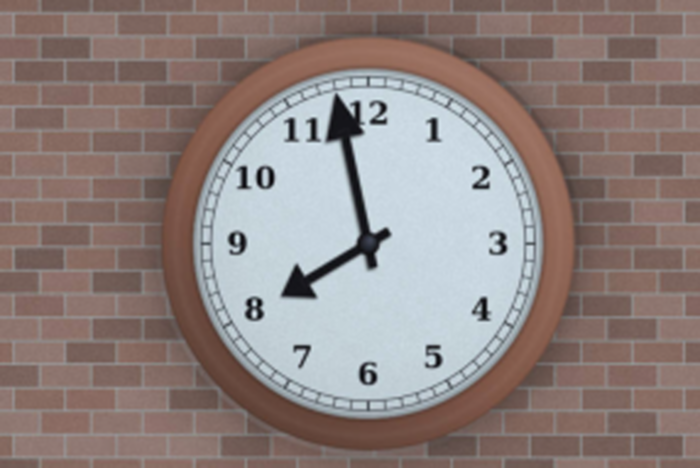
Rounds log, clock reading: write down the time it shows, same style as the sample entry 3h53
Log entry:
7h58
